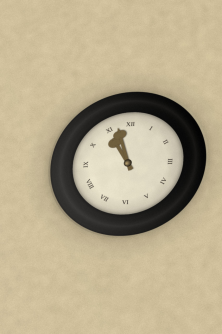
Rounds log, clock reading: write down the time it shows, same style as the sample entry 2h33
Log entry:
10h57
